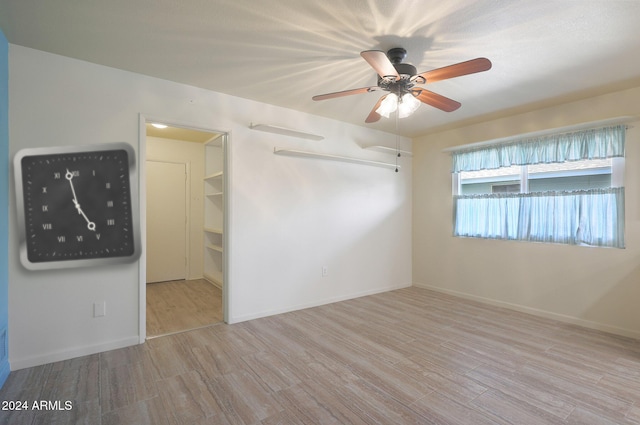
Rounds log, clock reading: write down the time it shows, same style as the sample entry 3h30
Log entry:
4h58
